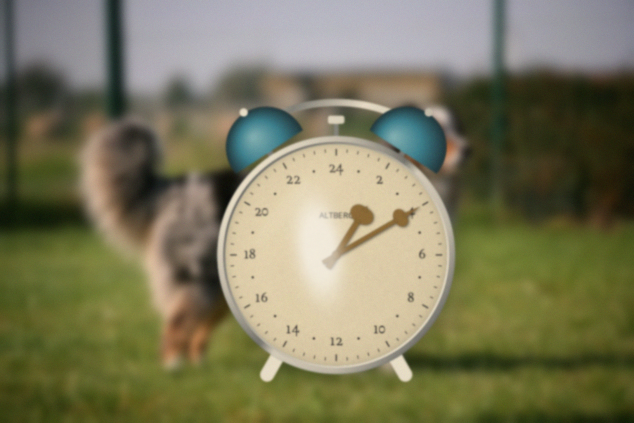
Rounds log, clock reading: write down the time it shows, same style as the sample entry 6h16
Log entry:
2h10
